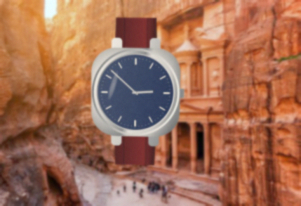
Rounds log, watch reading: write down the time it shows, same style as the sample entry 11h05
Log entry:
2h52
